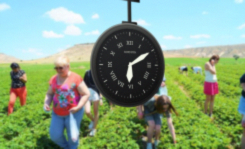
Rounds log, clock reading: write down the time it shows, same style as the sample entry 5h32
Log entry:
6h10
